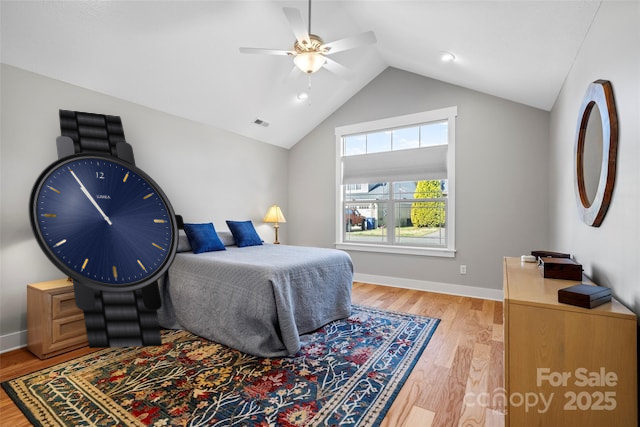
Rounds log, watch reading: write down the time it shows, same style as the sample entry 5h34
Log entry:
10h55
